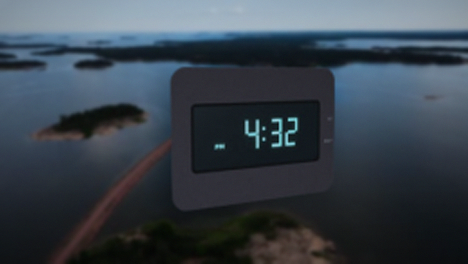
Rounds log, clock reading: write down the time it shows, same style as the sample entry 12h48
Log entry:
4h32
